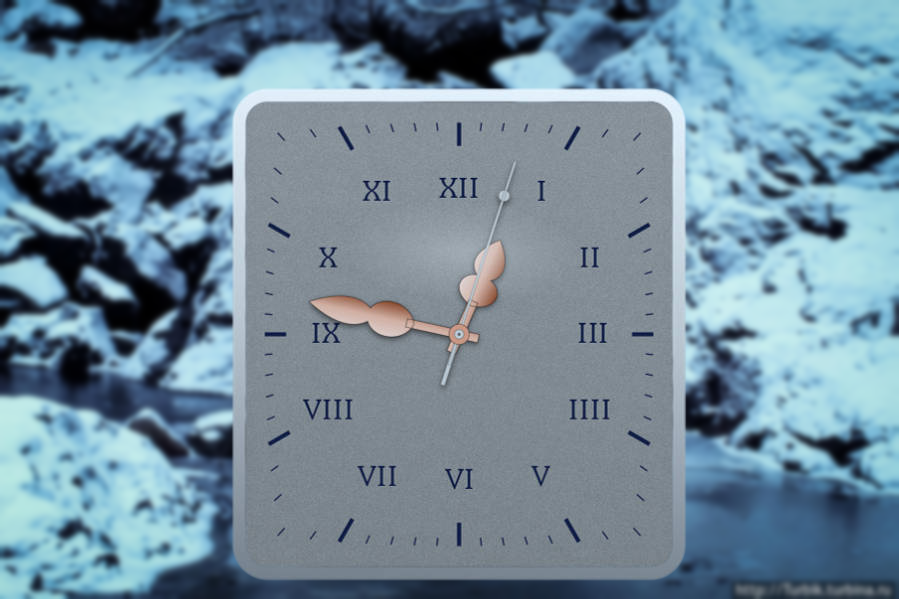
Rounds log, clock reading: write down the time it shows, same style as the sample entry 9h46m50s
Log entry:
12h47m03s
